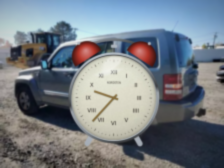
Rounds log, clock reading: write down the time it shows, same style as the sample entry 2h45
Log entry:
9h37
